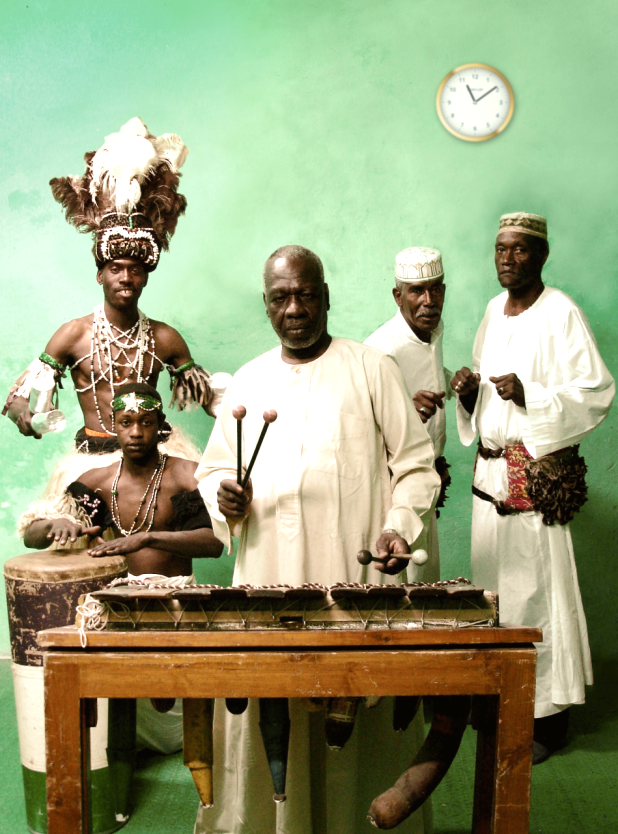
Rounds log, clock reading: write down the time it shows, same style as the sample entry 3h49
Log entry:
11h09
